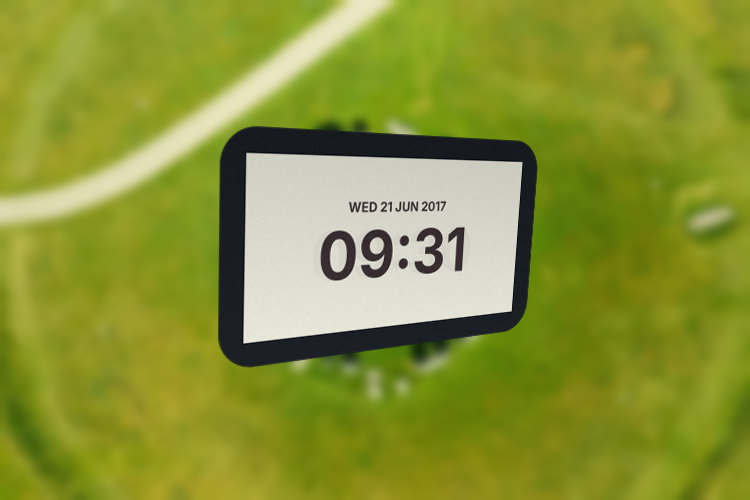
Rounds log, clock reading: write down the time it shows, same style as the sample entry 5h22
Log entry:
9h31
